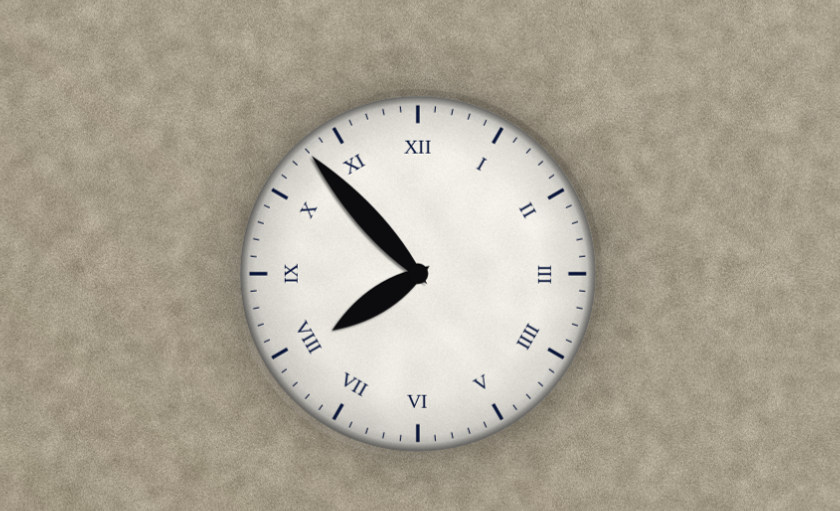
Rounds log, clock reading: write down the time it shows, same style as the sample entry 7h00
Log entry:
7h53
